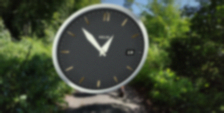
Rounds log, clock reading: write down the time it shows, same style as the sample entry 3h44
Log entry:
12h53
